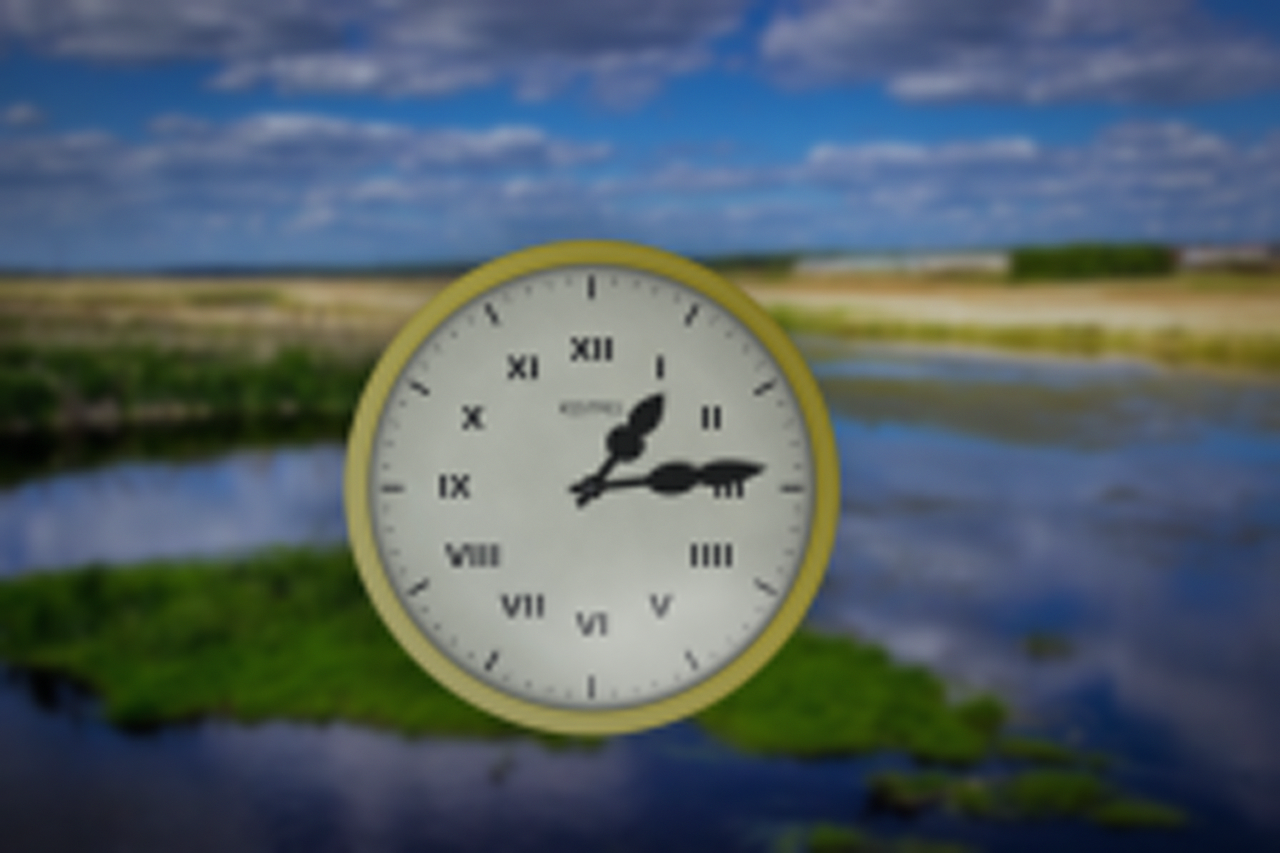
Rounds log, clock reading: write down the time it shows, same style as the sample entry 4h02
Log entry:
1h14
